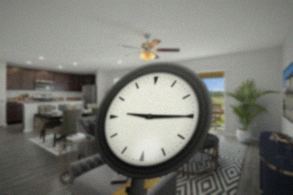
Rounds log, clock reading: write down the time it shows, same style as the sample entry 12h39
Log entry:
9h15
